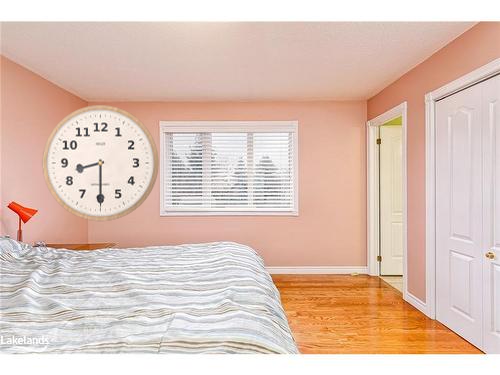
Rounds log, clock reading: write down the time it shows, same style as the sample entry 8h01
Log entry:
8h30
